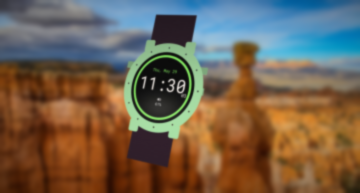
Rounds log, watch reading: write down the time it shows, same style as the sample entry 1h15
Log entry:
11h30
